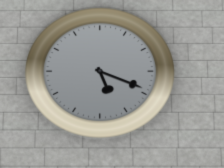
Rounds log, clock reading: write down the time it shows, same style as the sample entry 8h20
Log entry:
5h19
